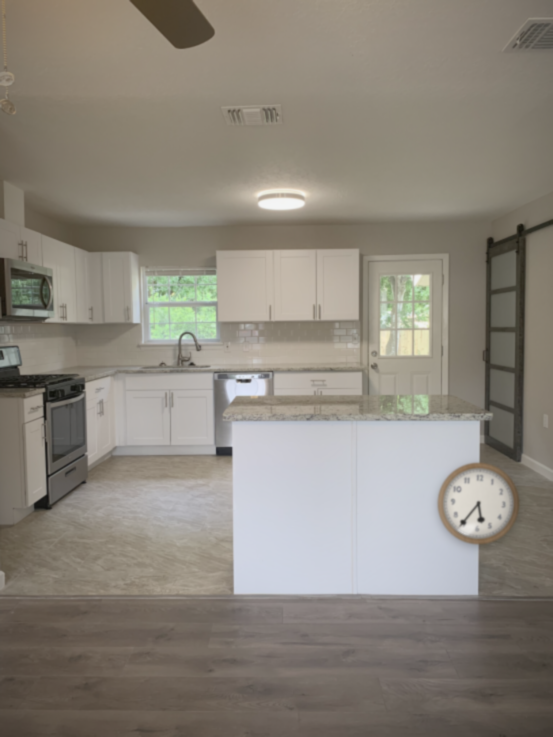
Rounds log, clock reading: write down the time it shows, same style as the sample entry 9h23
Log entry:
5h36
